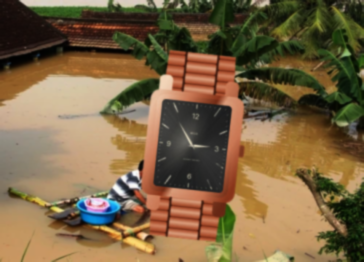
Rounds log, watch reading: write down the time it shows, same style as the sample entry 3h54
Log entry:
2h54
